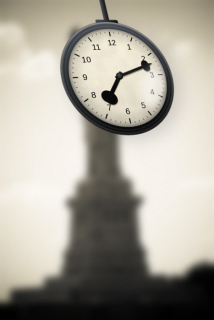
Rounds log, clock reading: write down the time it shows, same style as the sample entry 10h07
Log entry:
7h12
